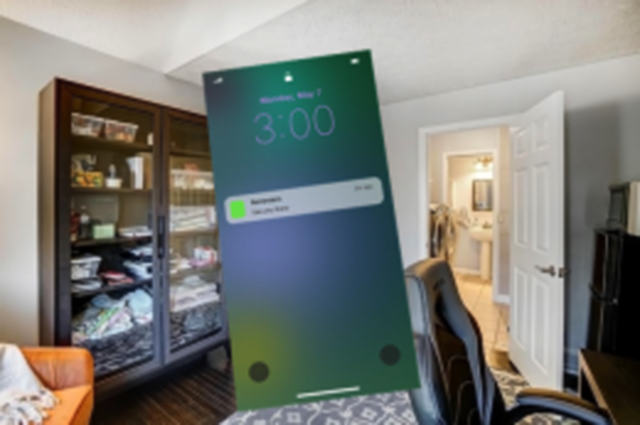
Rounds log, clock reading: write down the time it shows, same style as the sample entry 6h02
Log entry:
3h00
